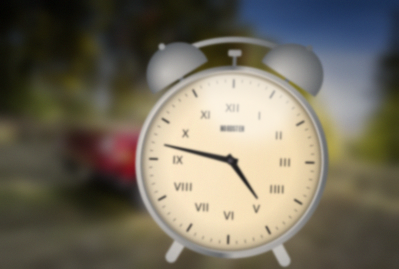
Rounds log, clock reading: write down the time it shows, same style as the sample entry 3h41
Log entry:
4h47
